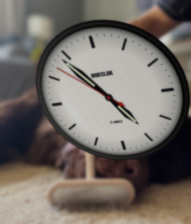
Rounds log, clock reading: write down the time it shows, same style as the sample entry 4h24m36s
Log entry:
4h53m52s
